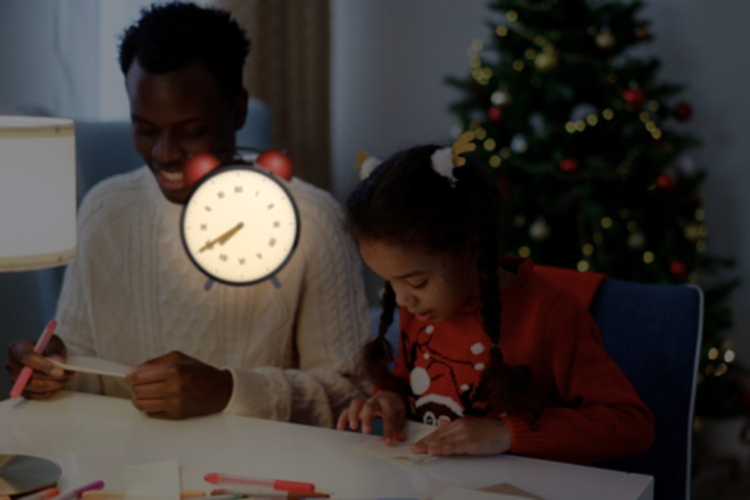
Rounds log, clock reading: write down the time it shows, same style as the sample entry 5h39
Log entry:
7h40
